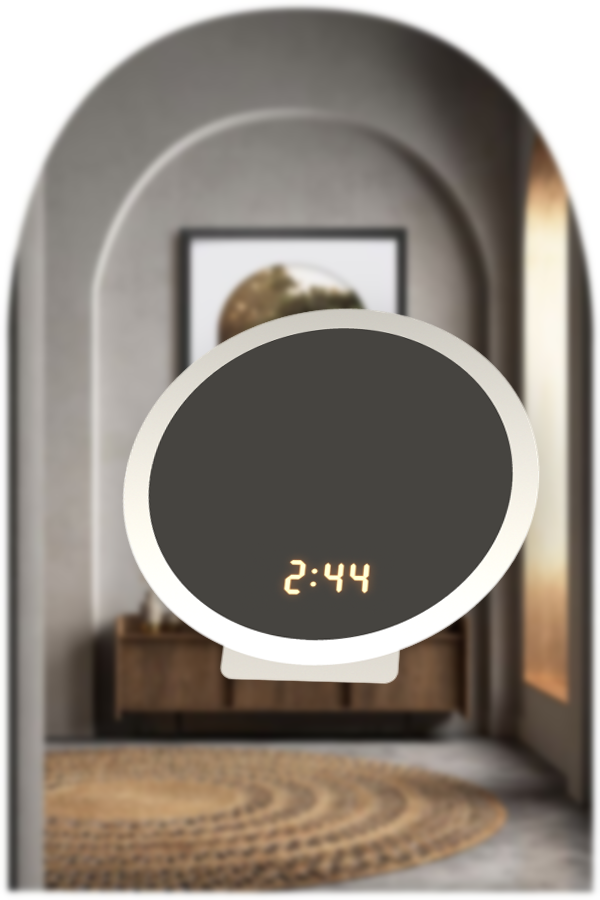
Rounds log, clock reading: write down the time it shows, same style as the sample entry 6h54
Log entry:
2h44
